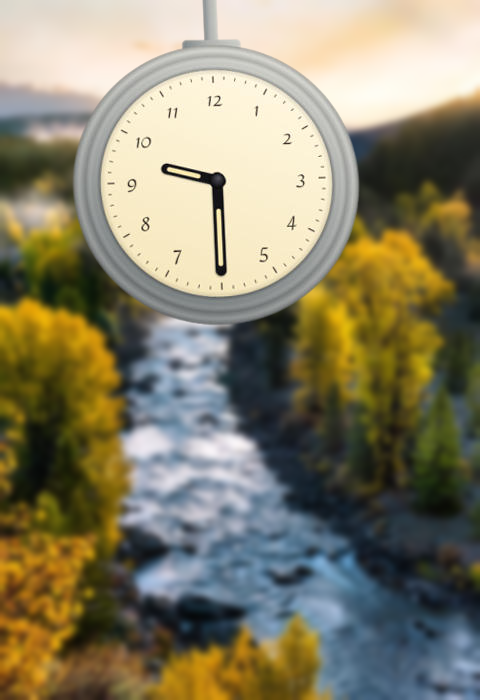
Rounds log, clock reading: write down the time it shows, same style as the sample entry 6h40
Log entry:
9h30
